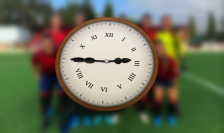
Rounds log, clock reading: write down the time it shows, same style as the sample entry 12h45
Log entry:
2h45
